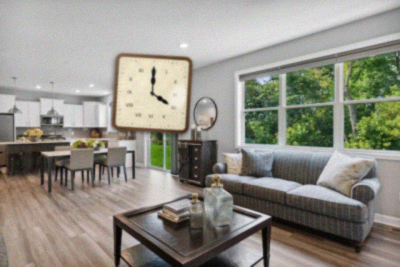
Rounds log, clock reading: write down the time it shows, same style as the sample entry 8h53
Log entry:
4h00
